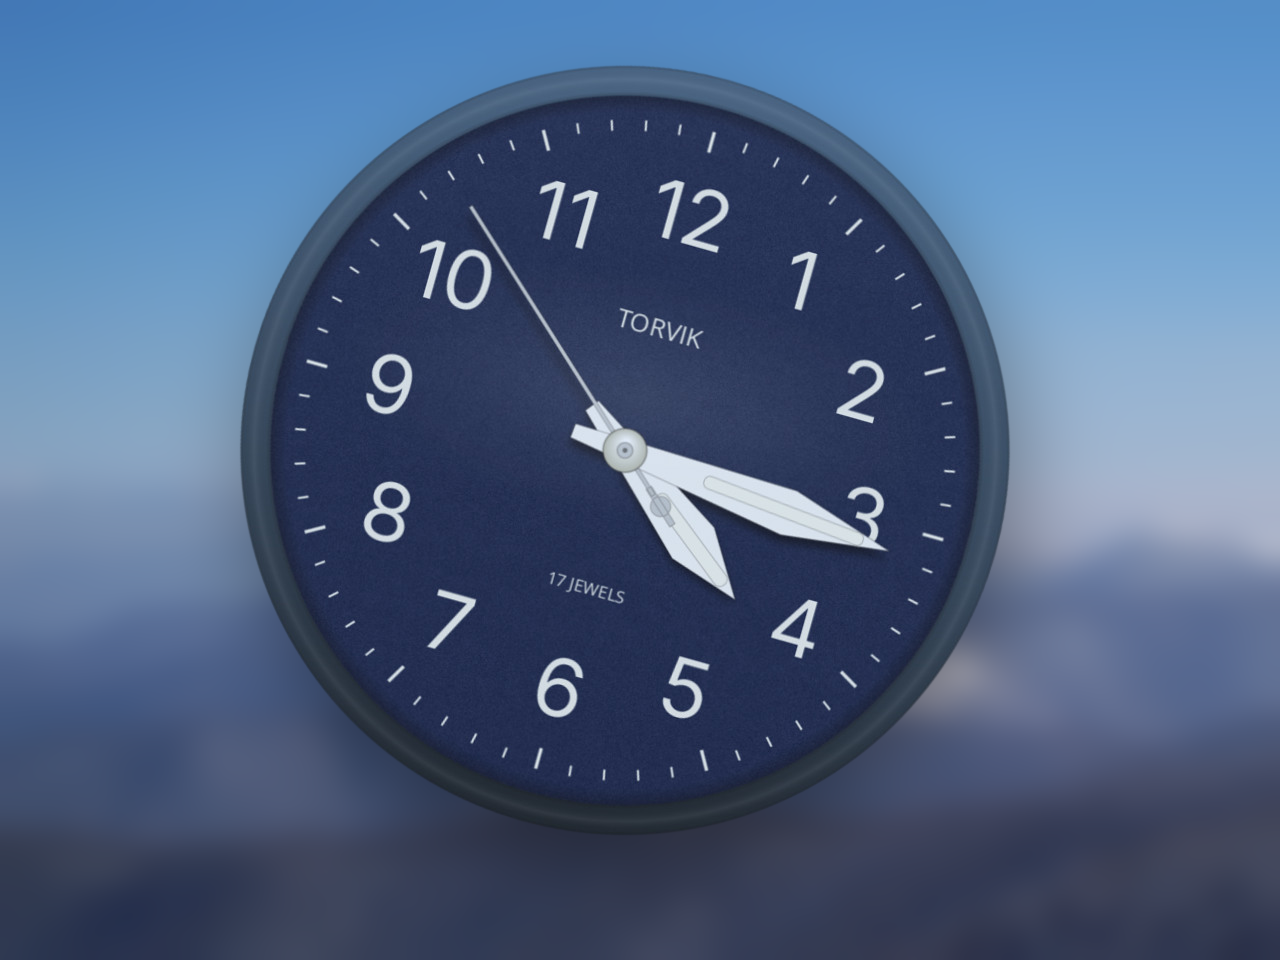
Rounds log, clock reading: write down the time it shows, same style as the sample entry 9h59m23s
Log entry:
4h15m52s
